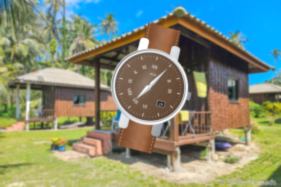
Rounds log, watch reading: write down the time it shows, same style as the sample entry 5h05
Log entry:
7h05
